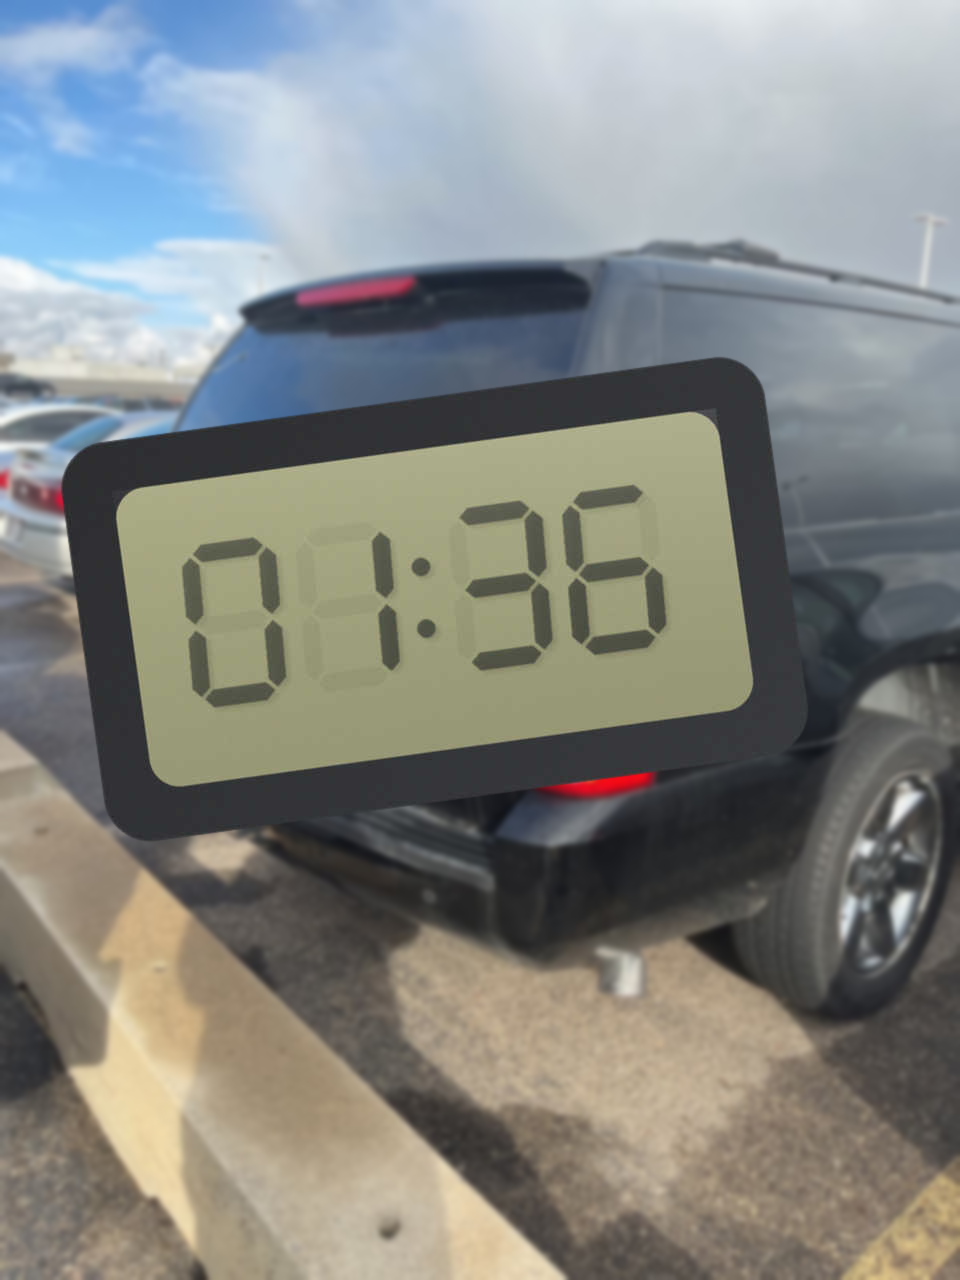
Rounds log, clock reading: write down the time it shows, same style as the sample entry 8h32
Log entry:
1h36
